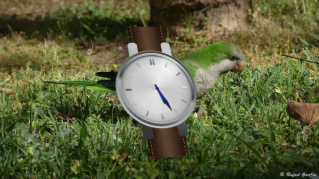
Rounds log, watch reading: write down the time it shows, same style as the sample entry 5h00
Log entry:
5h26
